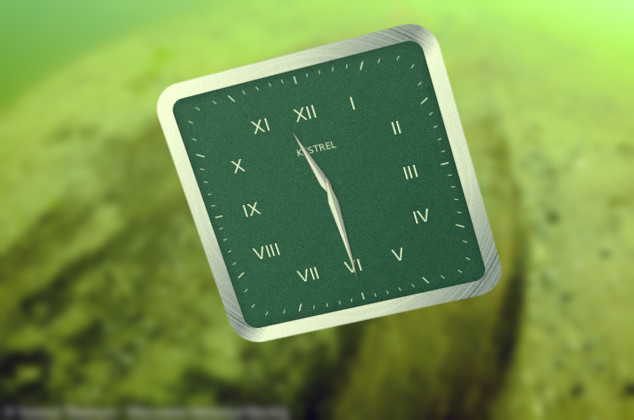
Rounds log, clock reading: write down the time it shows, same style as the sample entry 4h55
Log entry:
11h30
